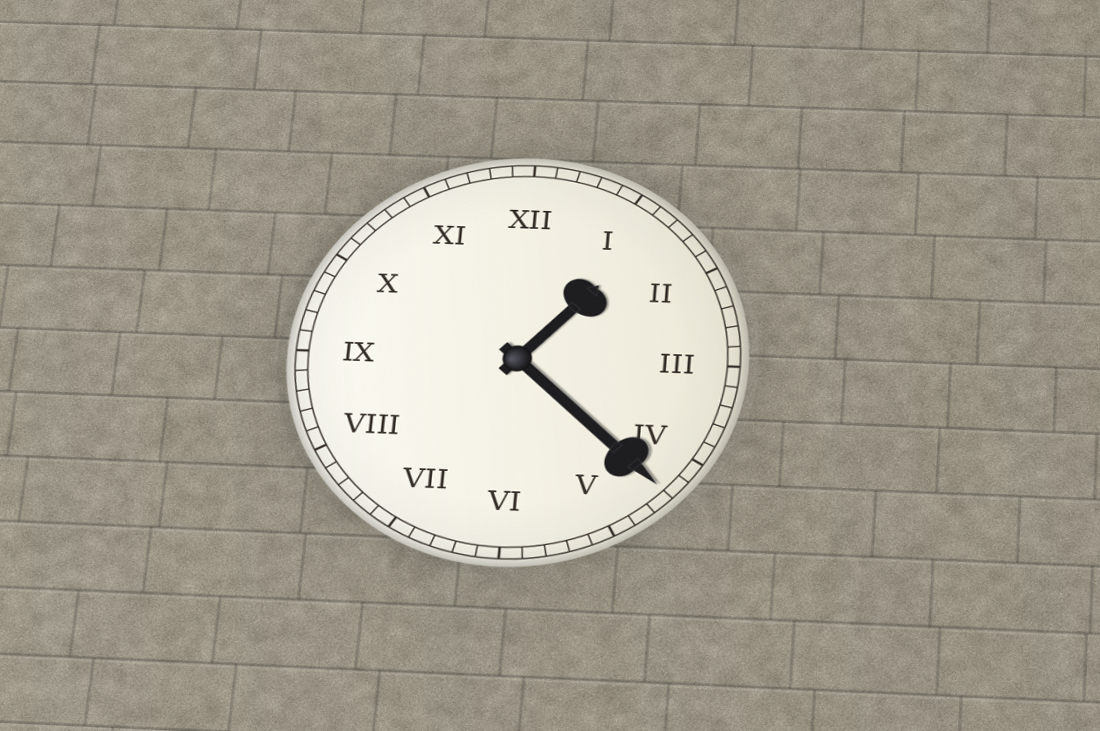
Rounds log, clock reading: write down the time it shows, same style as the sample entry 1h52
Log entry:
1h22
